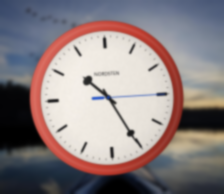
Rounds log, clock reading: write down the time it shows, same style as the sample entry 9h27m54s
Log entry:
10h25m15s
